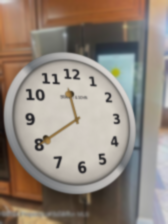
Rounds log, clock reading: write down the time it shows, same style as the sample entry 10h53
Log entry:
11h40
